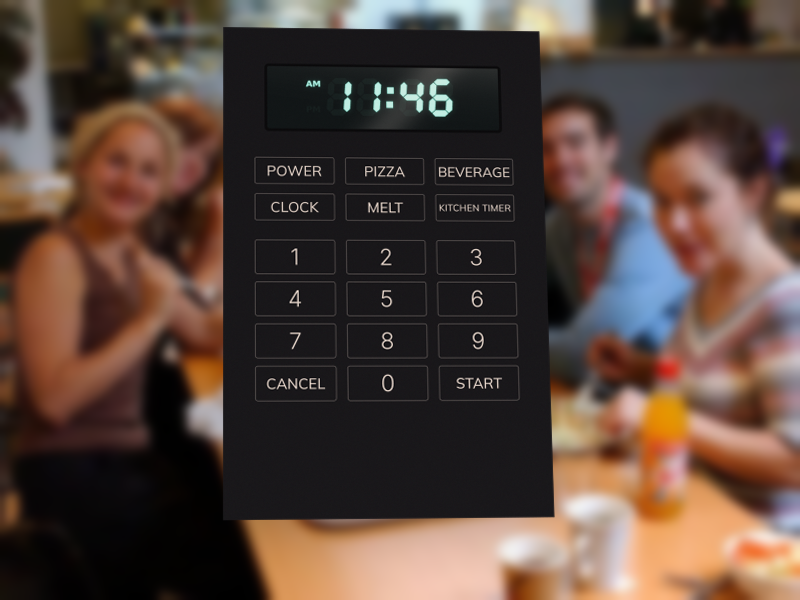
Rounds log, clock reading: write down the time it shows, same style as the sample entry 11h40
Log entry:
11h46
